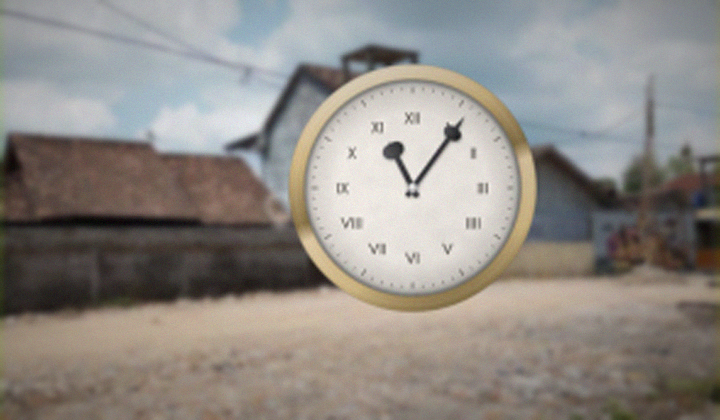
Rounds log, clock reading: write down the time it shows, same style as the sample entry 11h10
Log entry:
11h06
